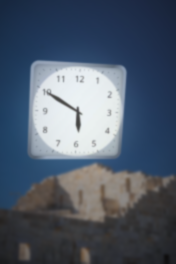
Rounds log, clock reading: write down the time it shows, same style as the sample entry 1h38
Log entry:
5h50
